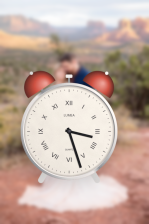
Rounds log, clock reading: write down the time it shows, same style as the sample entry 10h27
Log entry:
3h27
